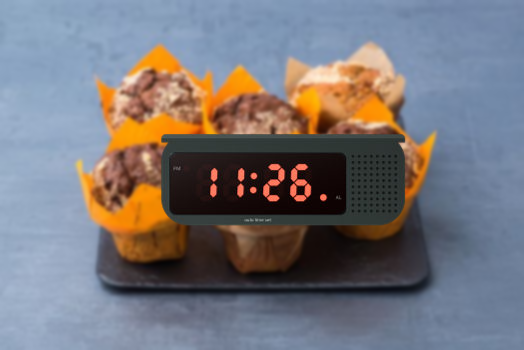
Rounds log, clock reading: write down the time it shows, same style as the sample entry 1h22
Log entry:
11h26
